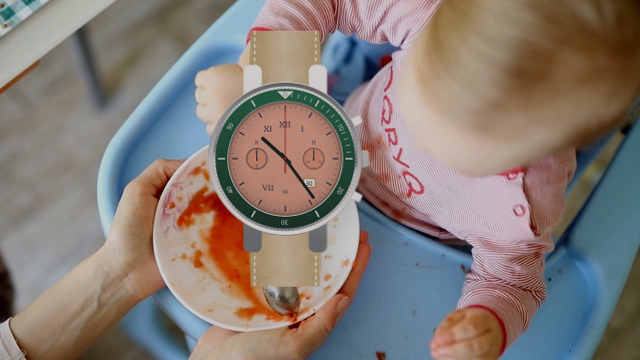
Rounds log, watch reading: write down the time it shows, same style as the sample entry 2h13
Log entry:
10h24
